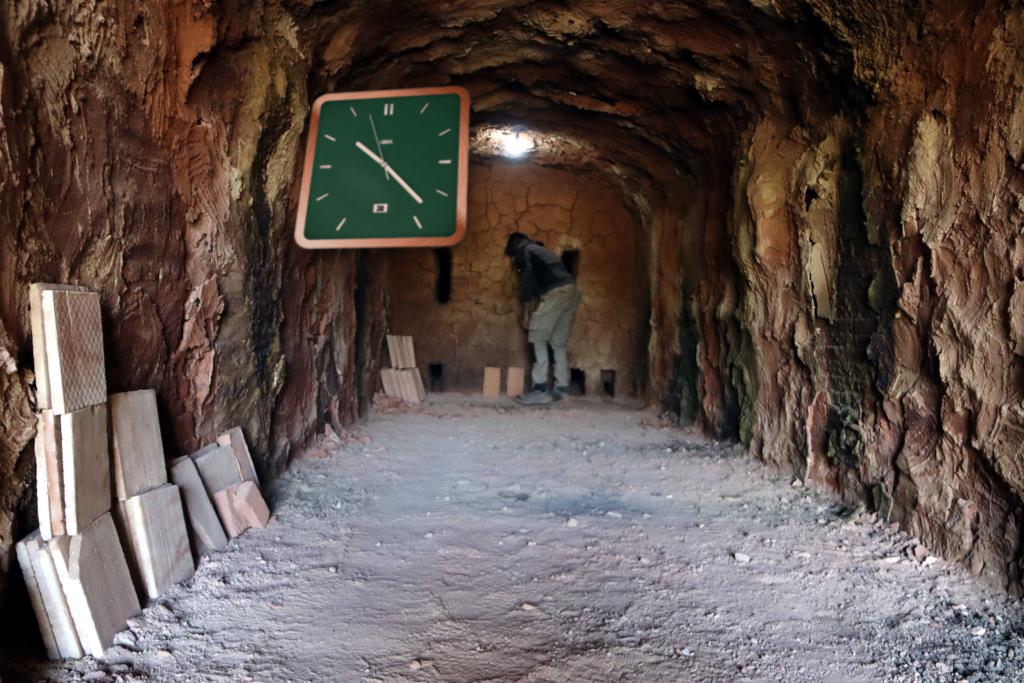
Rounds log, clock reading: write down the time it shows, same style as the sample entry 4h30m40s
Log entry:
10h22m57s
